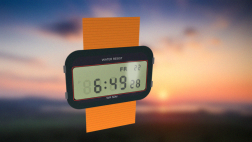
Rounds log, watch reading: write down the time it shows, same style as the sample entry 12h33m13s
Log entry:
6h49m28s
